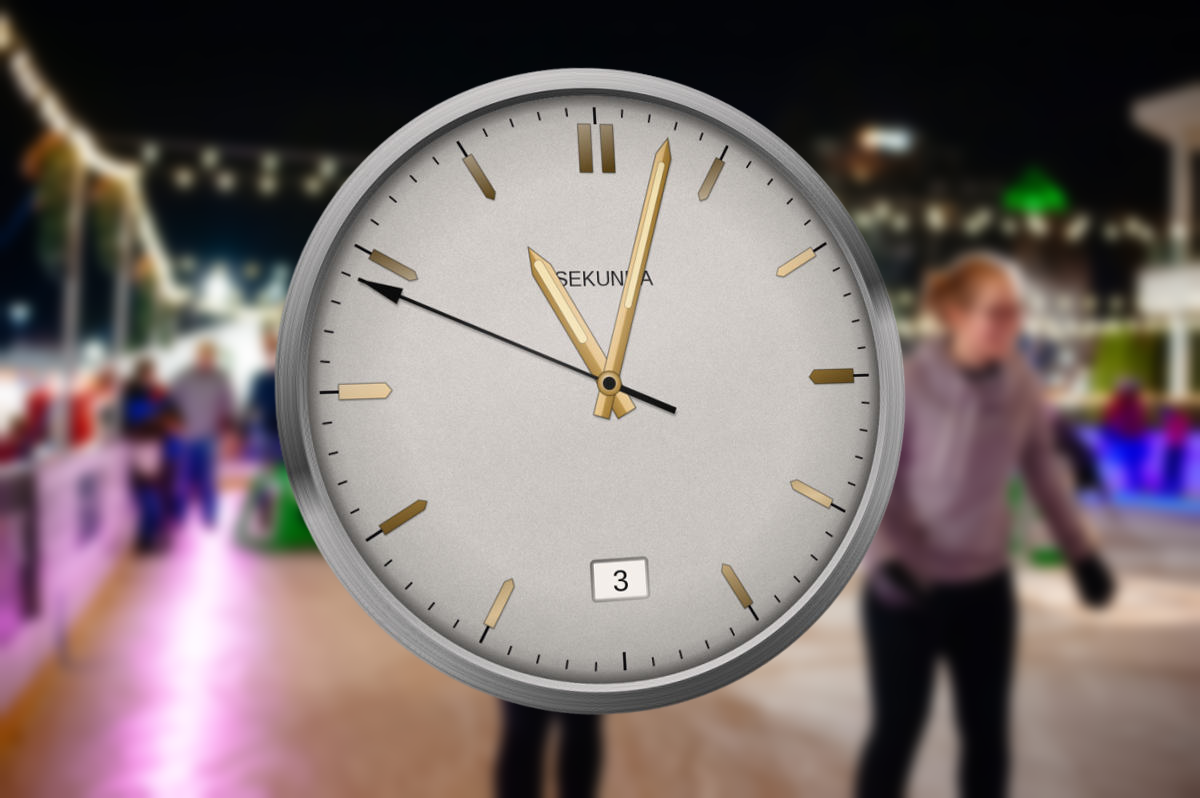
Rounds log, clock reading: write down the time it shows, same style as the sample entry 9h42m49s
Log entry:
11h02m49s
